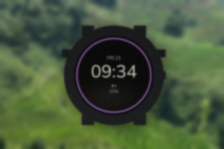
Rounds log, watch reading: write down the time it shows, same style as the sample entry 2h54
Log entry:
9h34
